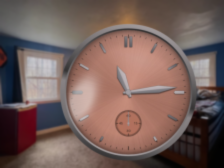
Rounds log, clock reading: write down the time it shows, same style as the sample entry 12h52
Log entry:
11h14
